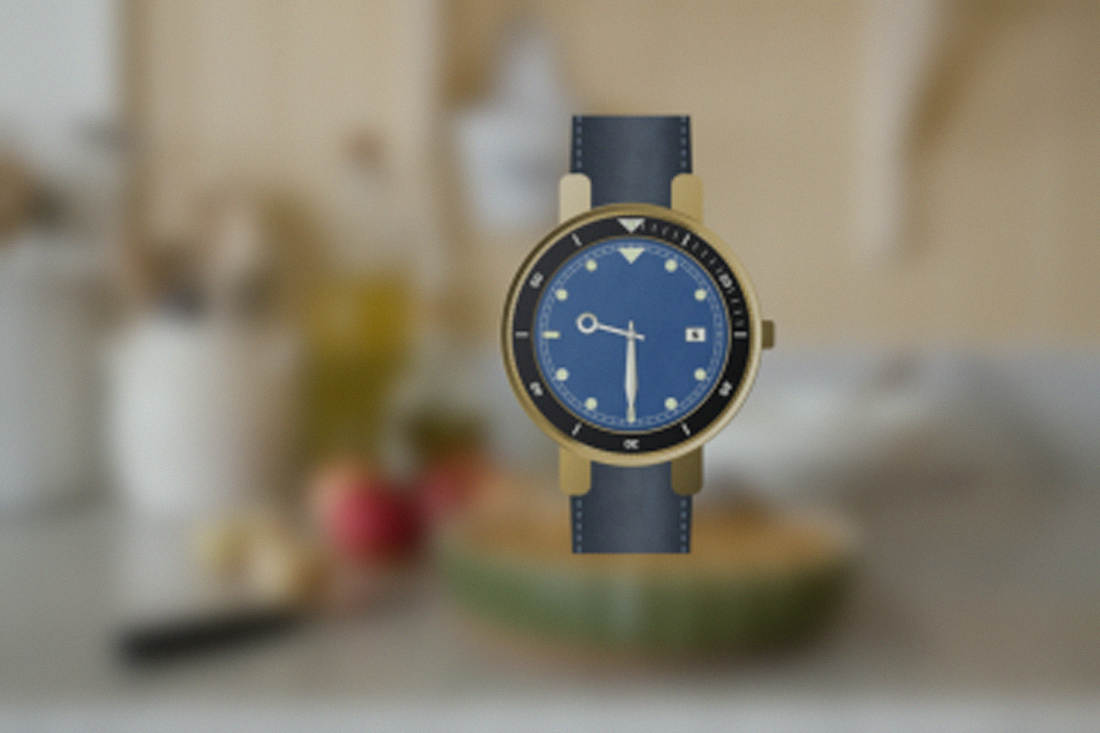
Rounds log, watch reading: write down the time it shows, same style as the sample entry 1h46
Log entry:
9h30
